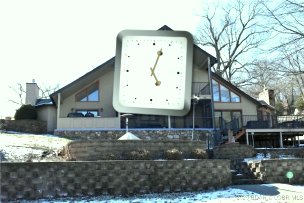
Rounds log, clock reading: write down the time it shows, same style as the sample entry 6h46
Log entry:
5h03
